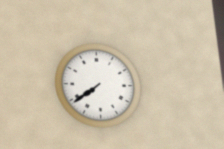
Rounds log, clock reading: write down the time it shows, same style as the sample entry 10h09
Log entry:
7h39
